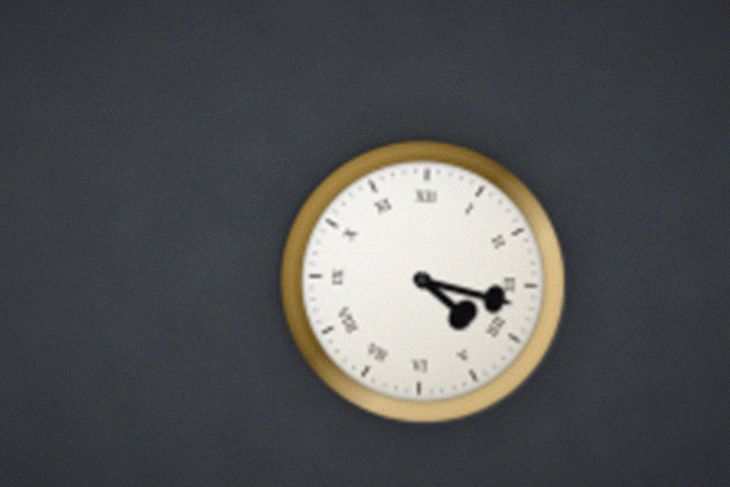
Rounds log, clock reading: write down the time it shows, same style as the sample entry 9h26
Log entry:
4h17
